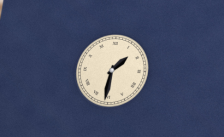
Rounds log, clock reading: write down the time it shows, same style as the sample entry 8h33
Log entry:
1h31
